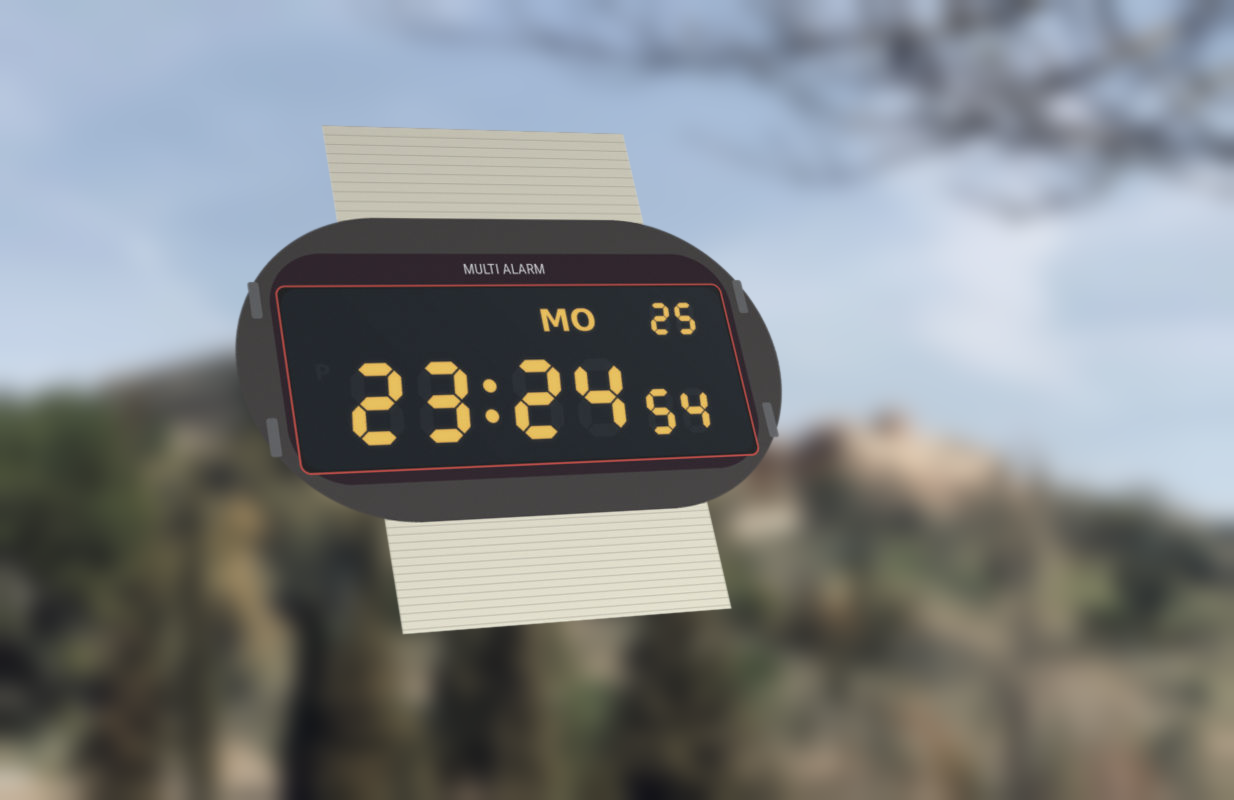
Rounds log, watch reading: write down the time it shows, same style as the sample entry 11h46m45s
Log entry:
23h24m54s
